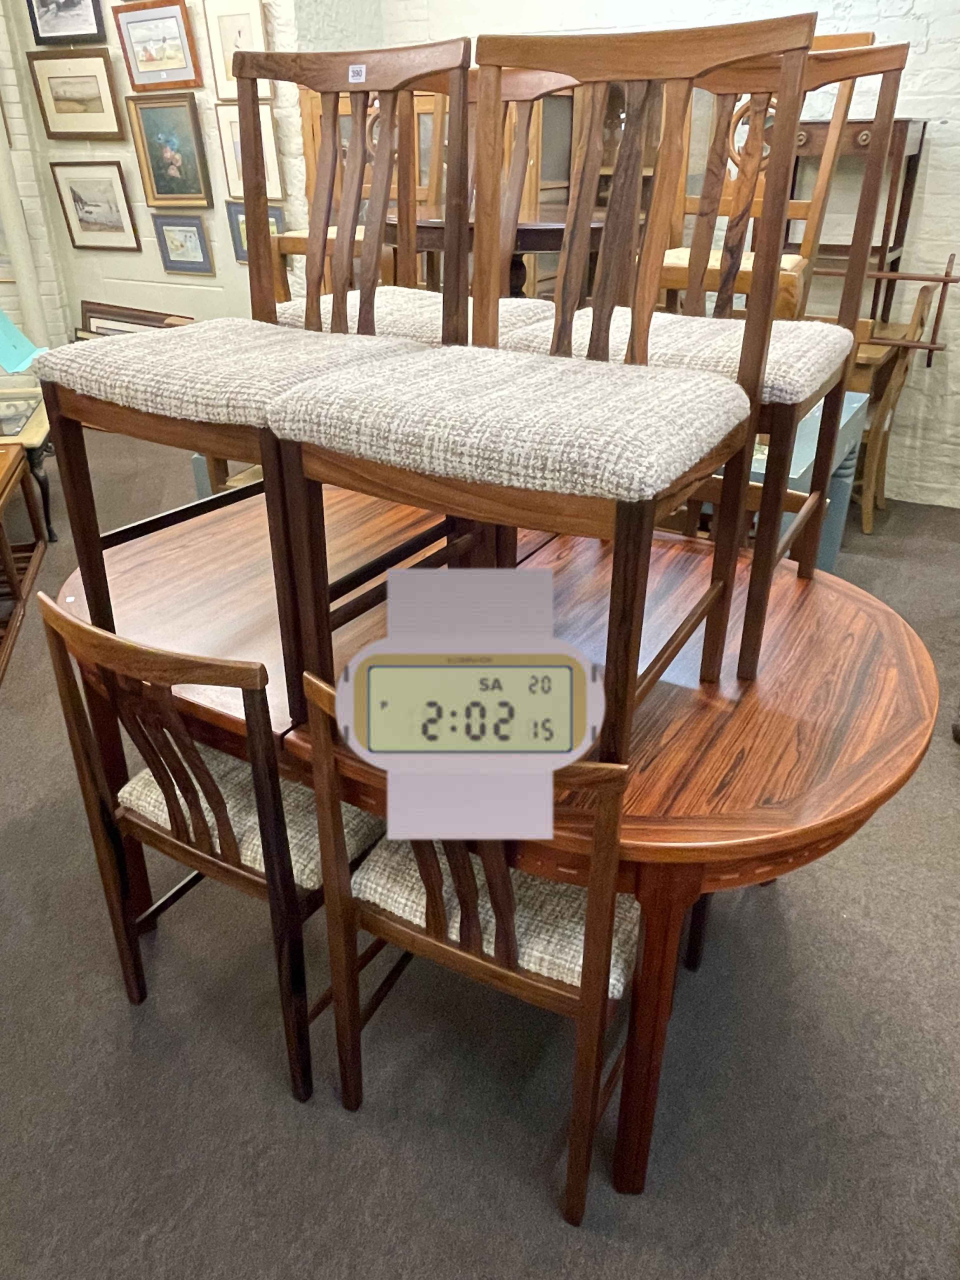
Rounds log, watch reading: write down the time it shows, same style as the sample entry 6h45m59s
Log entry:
2h02m15s
